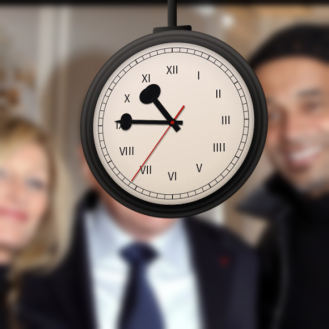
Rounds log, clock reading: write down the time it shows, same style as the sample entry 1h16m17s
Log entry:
10h45m36s
